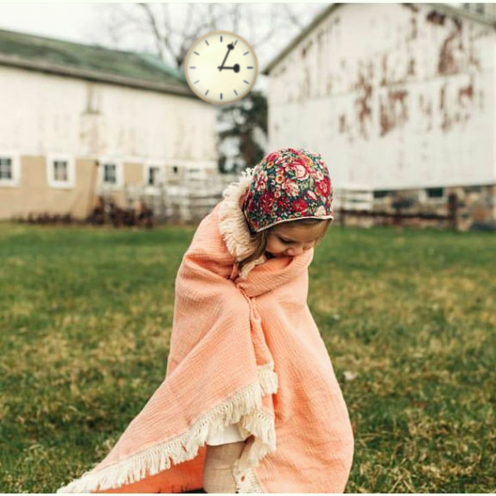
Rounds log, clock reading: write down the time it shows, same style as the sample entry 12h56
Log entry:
3h04
